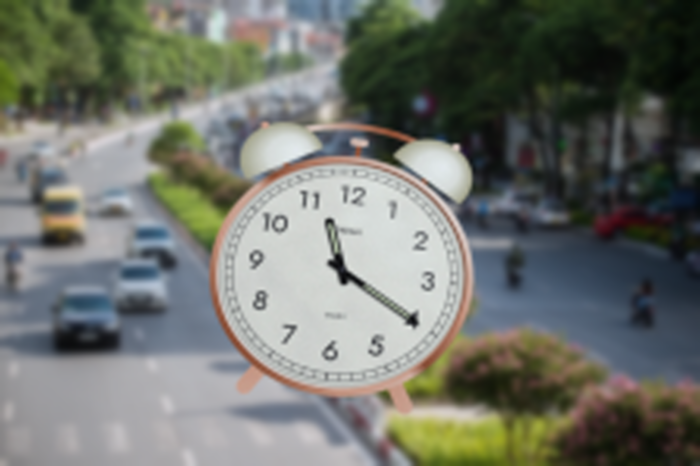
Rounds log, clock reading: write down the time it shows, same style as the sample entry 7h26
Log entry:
11h20
